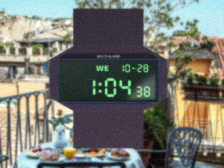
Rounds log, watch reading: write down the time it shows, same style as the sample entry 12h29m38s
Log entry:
1h04m38s
